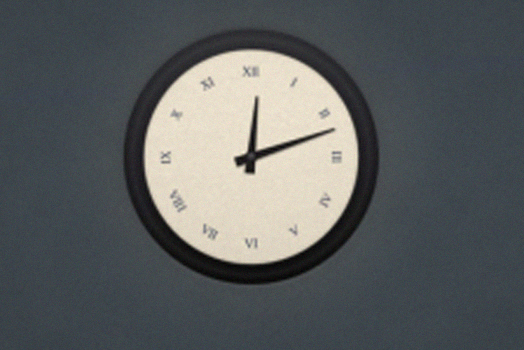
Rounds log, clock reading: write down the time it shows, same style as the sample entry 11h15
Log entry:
12h12
